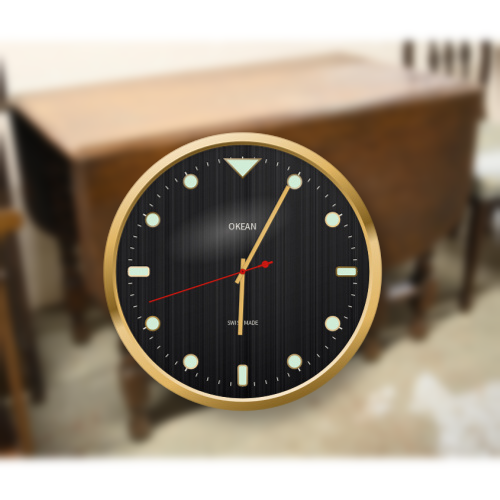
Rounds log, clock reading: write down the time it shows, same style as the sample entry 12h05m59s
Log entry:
6h04m42s
